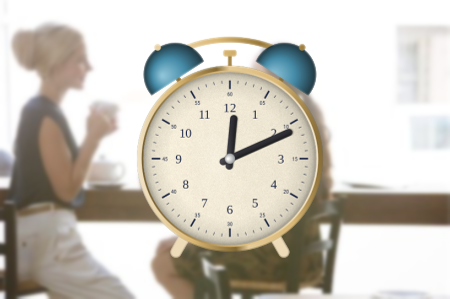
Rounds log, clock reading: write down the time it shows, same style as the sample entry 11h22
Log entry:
12h11
